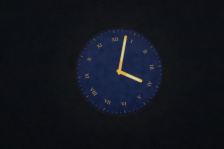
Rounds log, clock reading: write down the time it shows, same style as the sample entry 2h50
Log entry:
4h03
